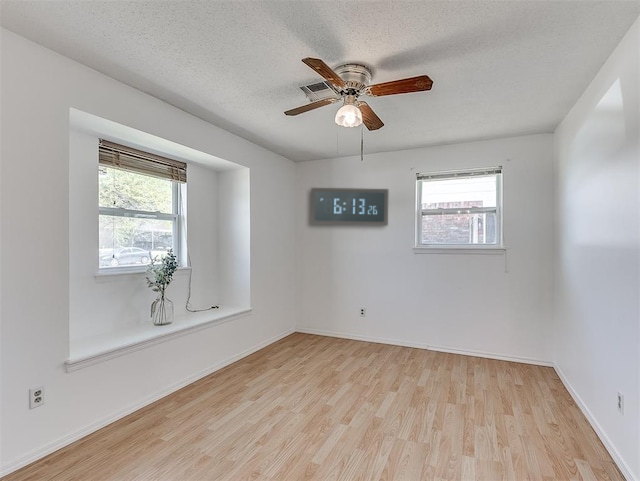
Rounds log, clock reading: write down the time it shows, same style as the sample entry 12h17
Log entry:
6h13
